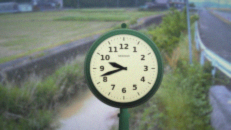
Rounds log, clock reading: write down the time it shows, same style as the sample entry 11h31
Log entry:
9h42
